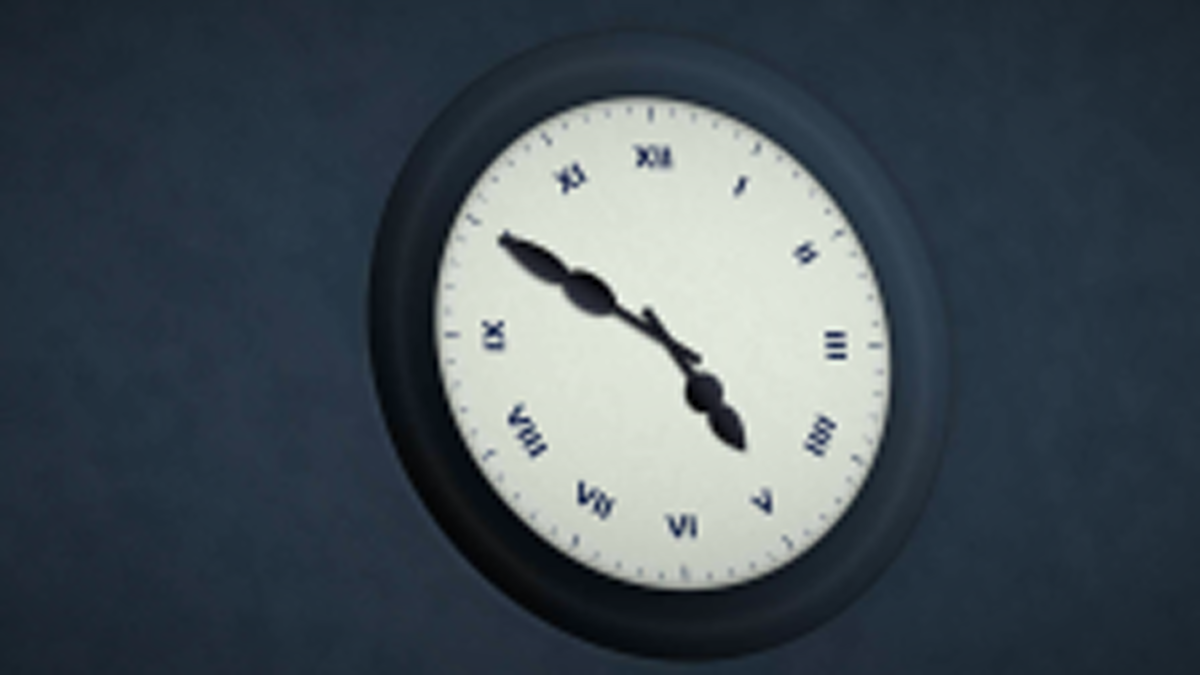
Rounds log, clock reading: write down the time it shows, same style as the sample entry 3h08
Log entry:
4h50
